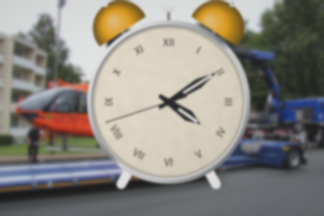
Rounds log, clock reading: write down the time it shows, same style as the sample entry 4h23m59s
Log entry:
4h09m42s
